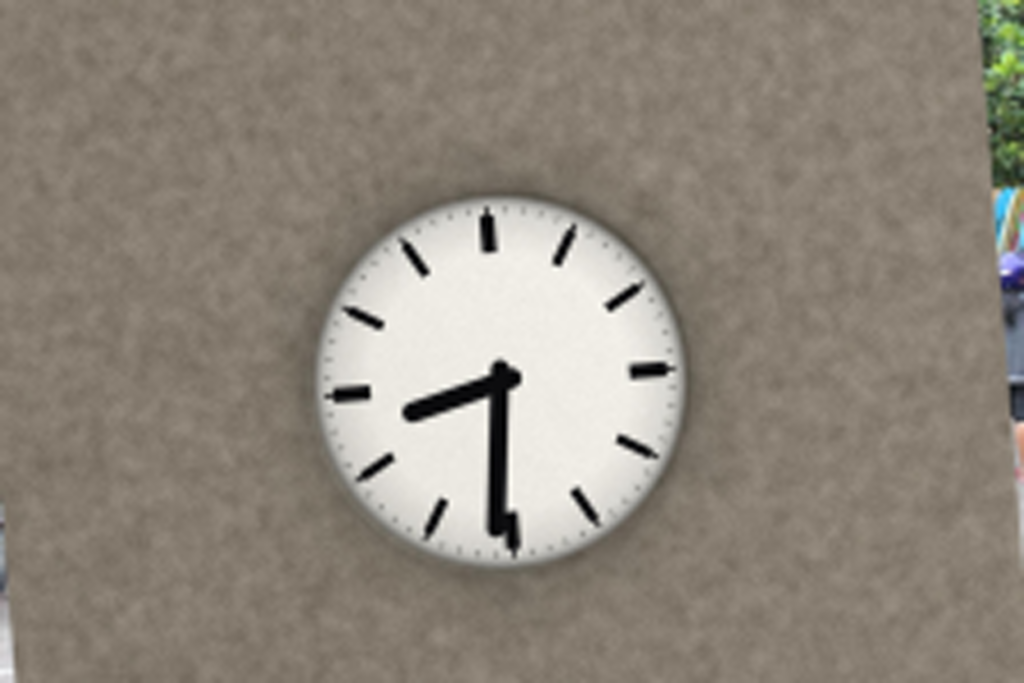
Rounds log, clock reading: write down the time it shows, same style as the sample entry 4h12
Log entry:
8h31
